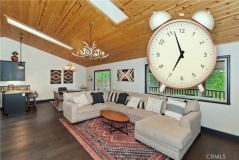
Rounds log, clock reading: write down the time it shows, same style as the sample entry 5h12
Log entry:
6h57
